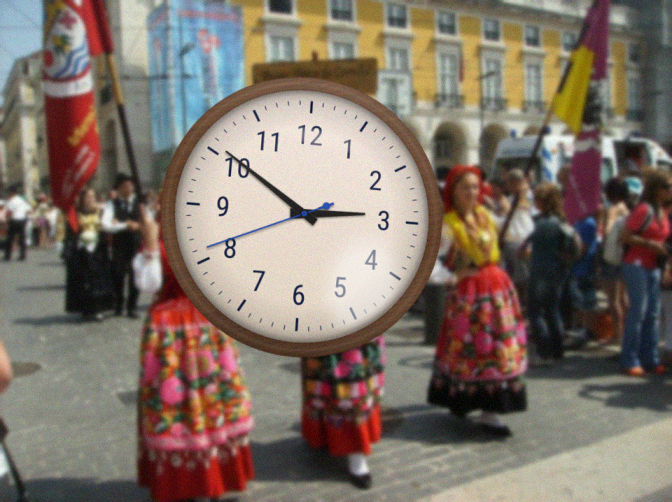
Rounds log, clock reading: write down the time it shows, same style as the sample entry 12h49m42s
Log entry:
2h50m41s
